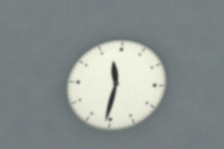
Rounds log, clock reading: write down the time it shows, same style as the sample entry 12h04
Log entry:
11h31
